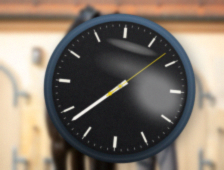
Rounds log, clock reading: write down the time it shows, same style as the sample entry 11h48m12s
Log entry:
7h38m08s
